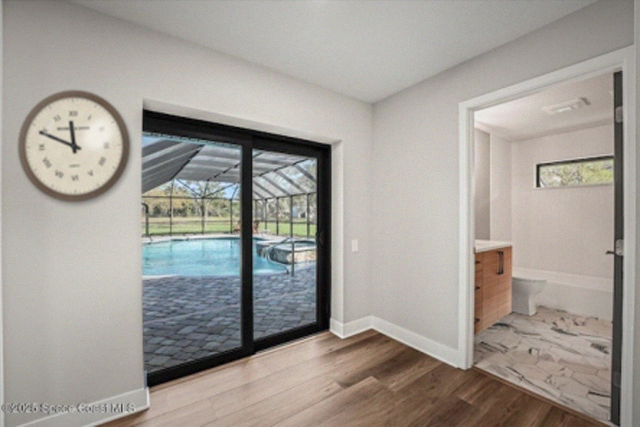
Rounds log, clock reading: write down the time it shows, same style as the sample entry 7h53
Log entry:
11h49
